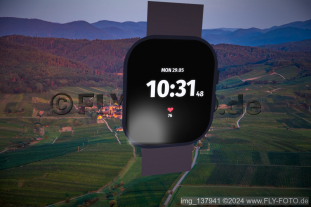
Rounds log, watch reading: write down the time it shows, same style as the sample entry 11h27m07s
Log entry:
10h31m48s
